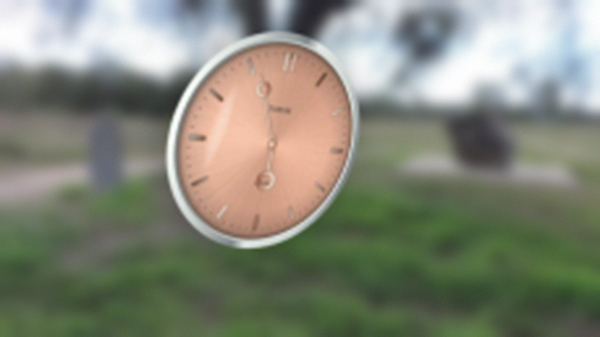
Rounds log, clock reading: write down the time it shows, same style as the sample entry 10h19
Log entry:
5h56
